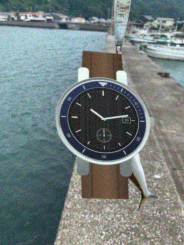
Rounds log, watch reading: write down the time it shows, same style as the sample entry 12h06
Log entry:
10h13
